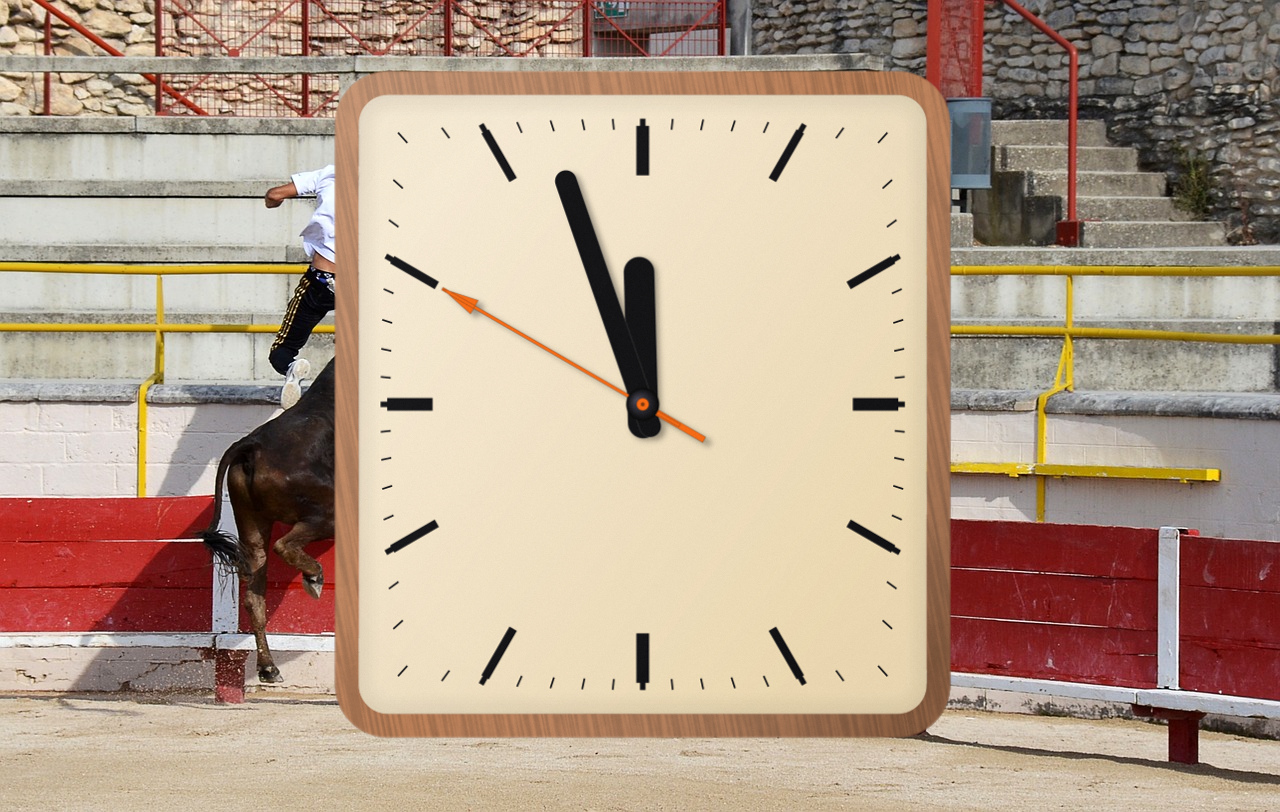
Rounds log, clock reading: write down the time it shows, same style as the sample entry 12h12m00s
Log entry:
11h56m50s
